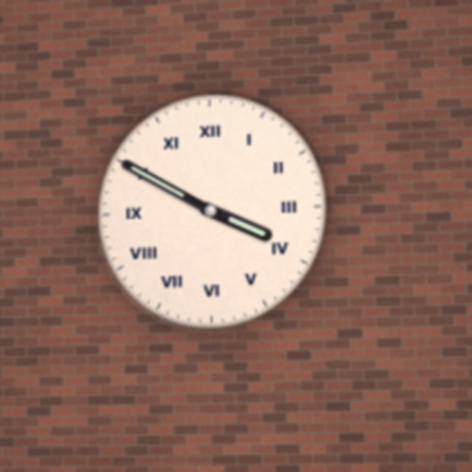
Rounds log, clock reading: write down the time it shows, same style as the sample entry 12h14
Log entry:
3h50
